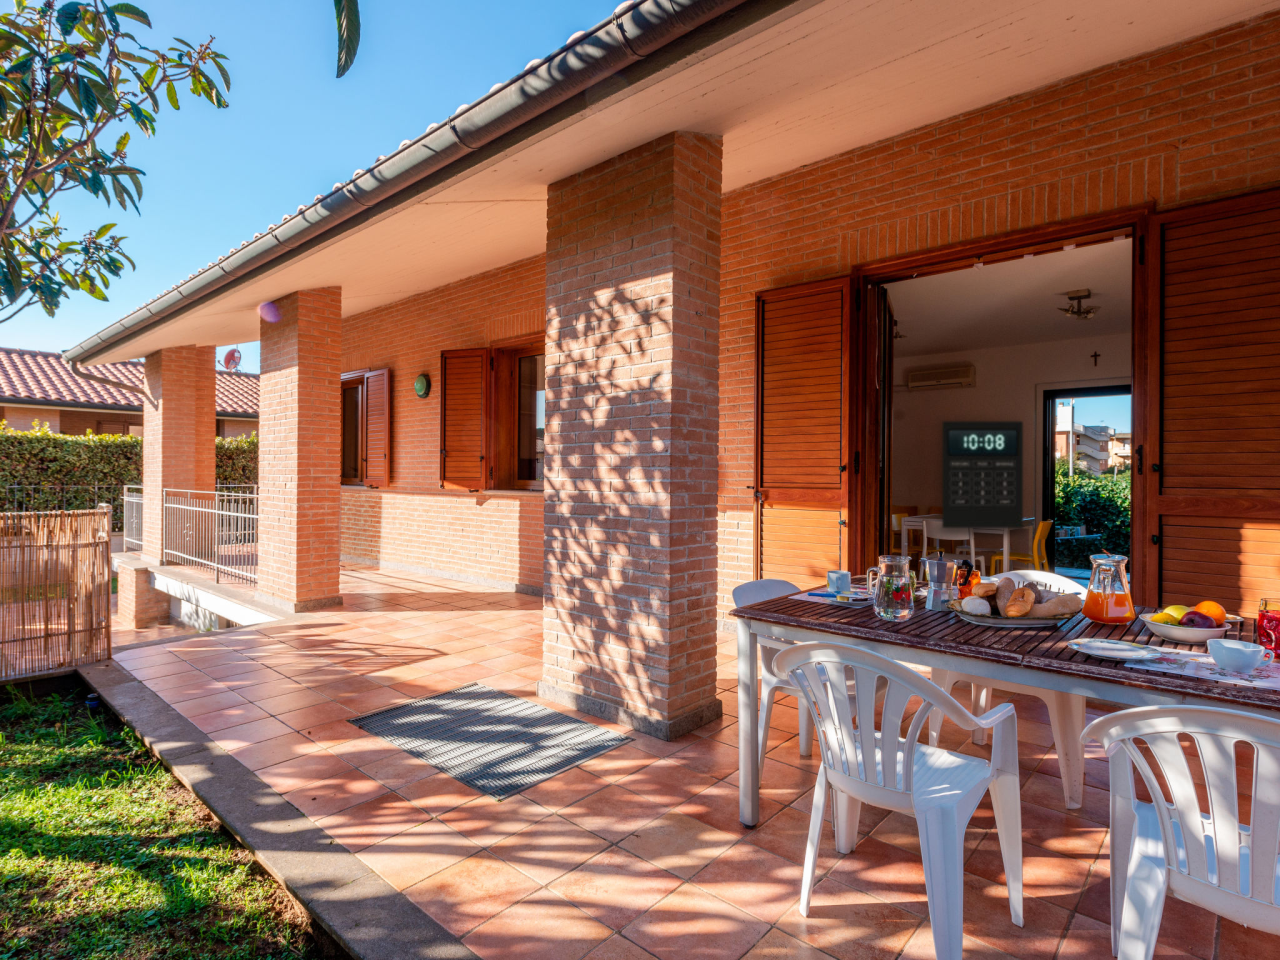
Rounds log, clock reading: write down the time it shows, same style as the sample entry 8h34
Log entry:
10h08
